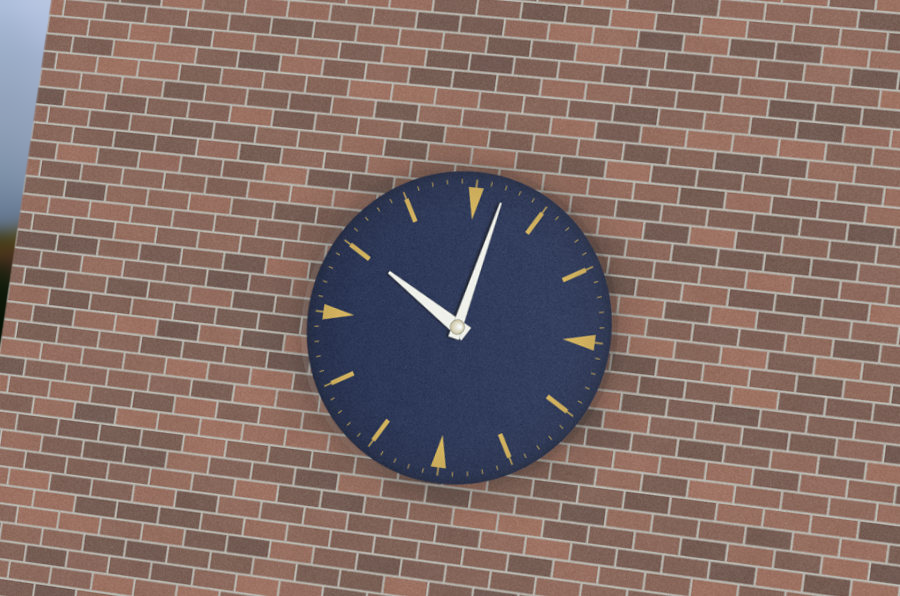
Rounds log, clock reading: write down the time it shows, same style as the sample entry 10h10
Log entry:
10h02
